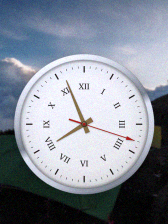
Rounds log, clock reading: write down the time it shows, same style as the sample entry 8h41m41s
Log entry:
7h56m18s
